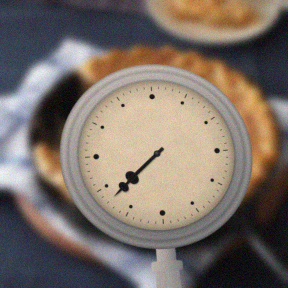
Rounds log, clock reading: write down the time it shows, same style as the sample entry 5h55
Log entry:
7h38
